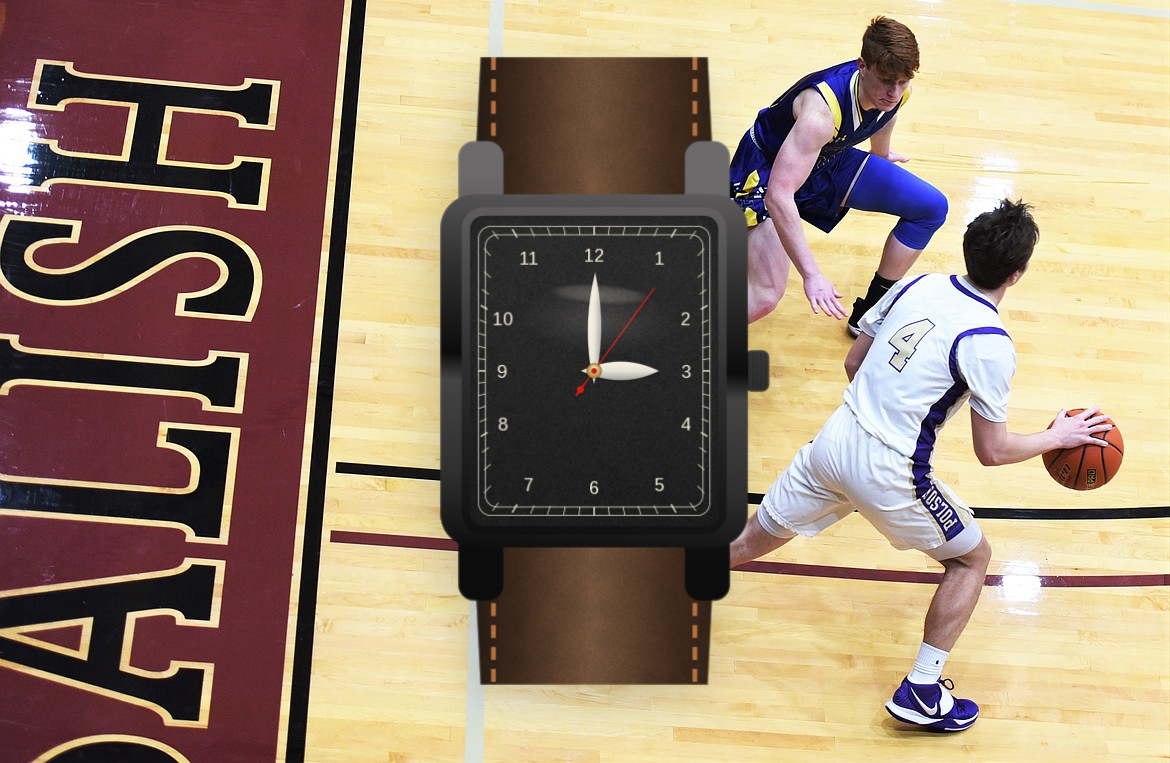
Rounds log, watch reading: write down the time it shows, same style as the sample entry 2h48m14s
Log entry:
3h00m06s
